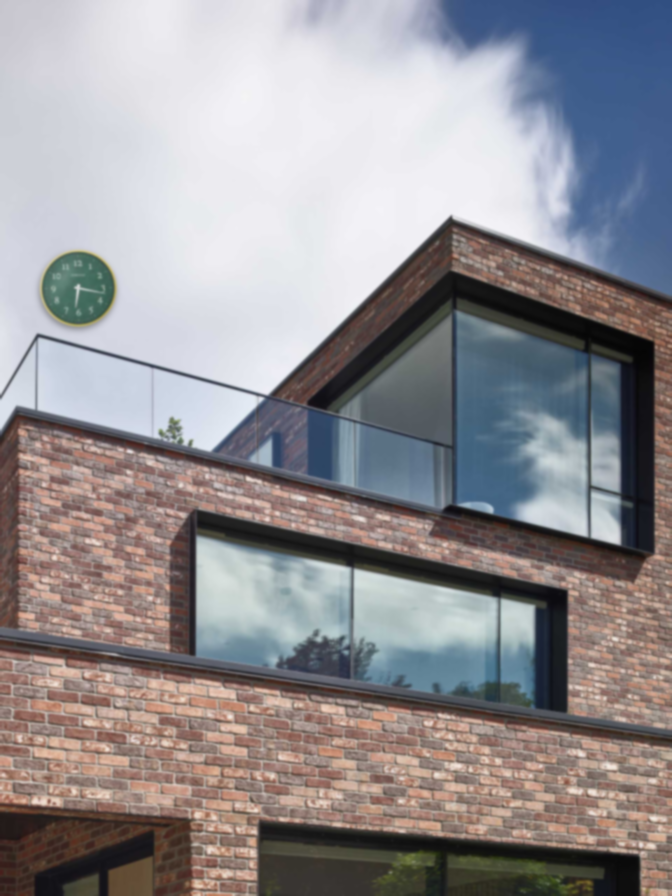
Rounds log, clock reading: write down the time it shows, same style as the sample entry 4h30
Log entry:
6h17
